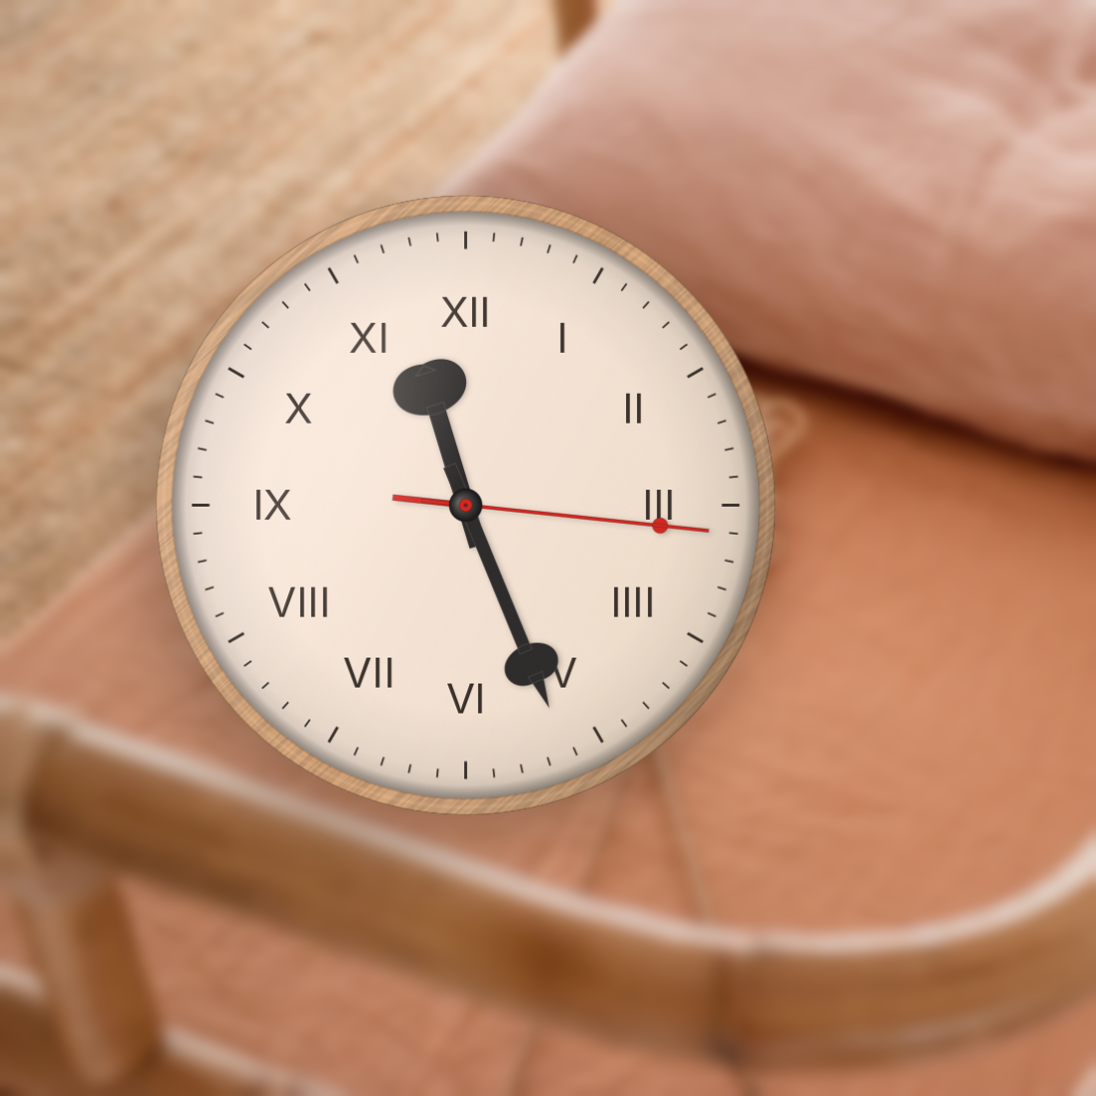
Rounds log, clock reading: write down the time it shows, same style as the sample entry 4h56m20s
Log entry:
11h26m16s
